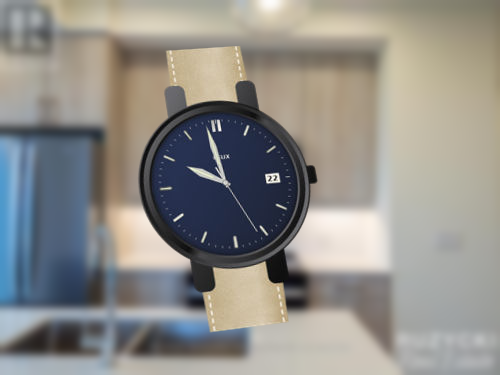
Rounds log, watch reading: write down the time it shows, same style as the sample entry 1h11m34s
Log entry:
9h58m26s
